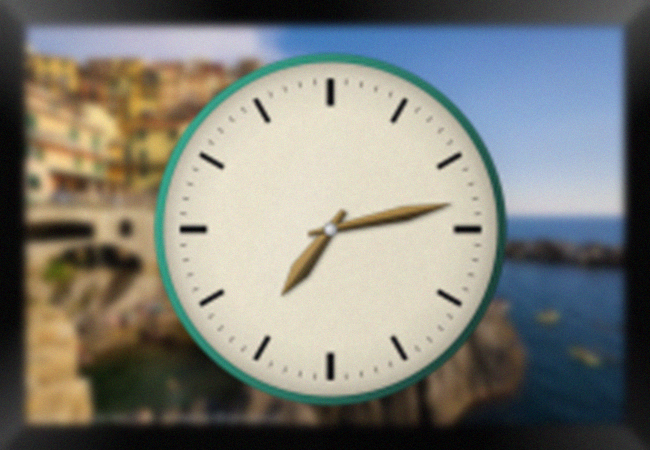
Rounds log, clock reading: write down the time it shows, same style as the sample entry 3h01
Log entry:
7h13
